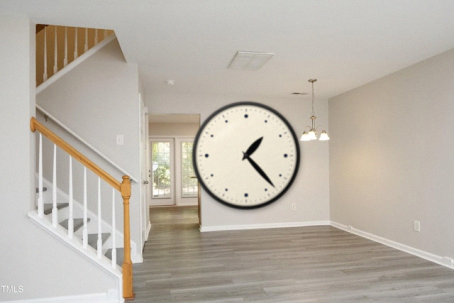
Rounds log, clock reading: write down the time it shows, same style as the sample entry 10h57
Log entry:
1h23
